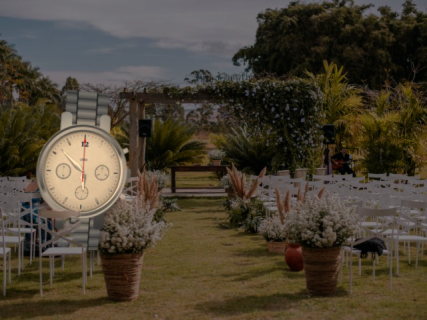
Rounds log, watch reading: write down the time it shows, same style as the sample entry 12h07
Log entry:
5h52
